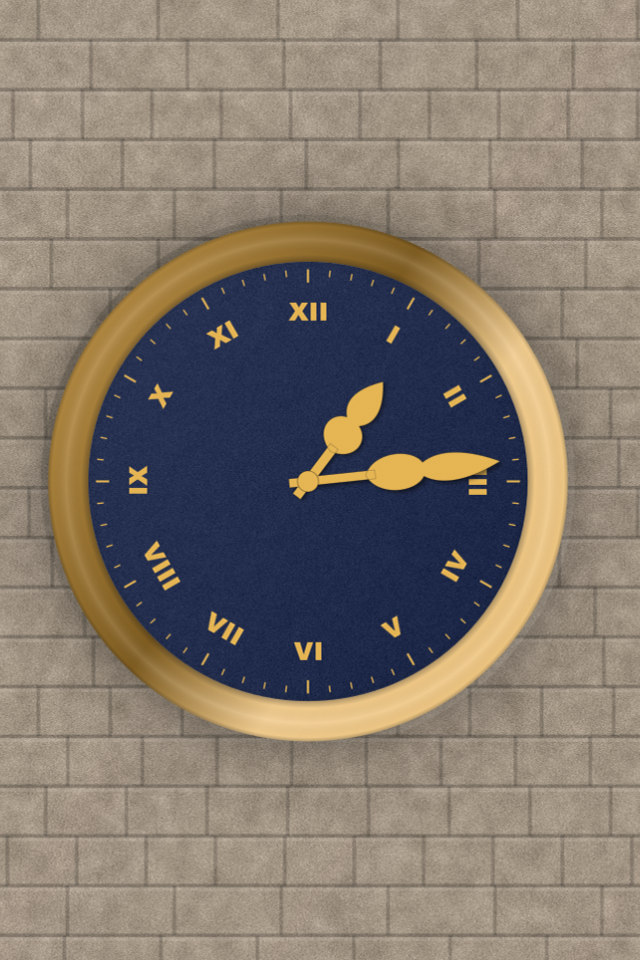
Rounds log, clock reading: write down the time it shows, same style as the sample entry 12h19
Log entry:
1h14
